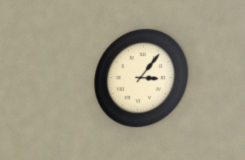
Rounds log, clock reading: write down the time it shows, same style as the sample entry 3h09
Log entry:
3h06
